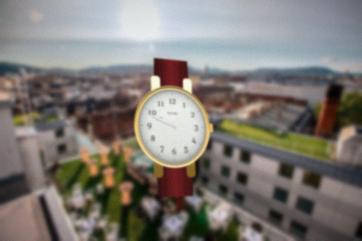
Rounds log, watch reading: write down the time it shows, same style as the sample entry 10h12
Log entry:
9h49
